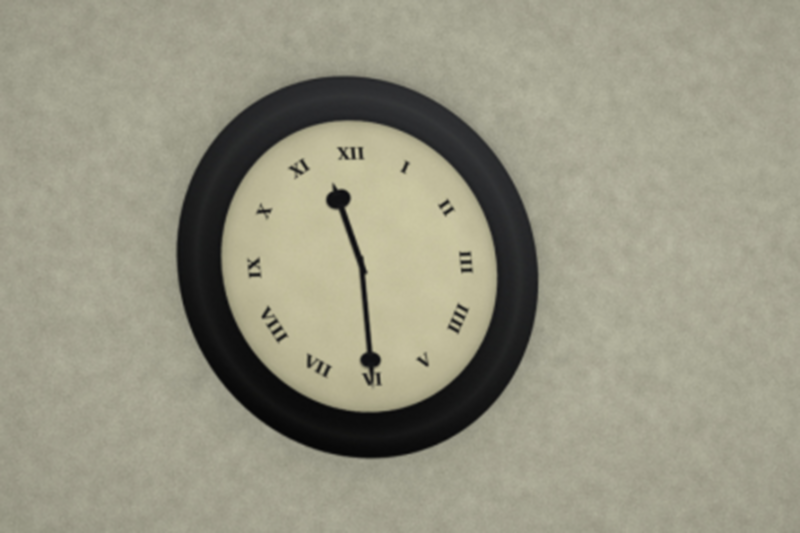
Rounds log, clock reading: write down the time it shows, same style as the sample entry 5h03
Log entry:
11h30
